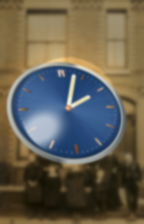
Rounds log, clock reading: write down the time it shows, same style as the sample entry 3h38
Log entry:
2h03
